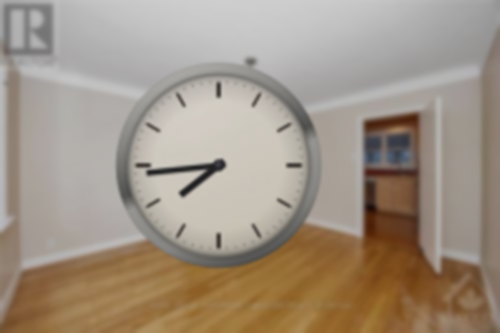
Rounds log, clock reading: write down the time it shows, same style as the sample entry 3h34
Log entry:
7h44
